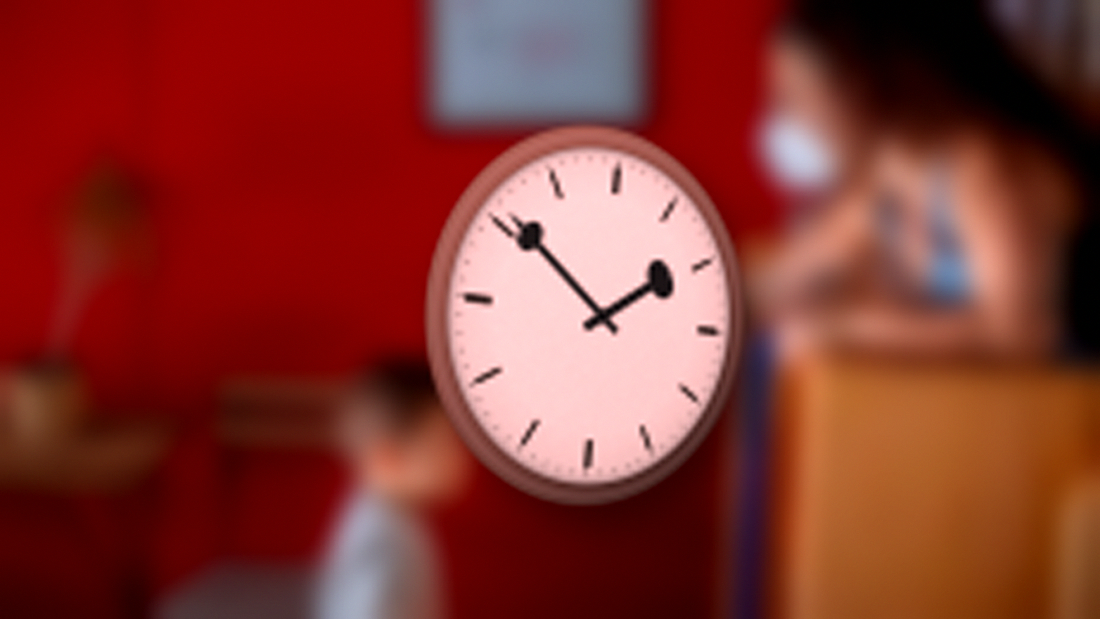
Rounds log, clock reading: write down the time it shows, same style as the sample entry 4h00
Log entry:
1h51
